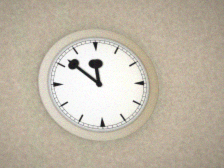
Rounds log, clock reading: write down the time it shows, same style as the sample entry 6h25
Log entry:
11h52
